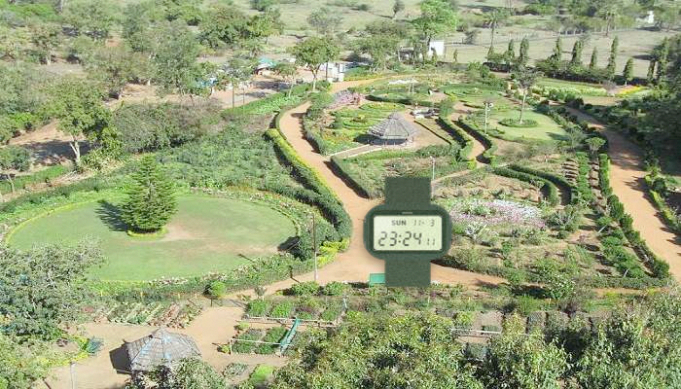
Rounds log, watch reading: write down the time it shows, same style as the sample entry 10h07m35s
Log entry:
23h24m11s
